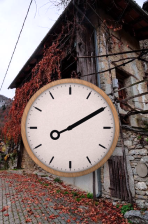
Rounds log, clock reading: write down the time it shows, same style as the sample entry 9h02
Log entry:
8h10
